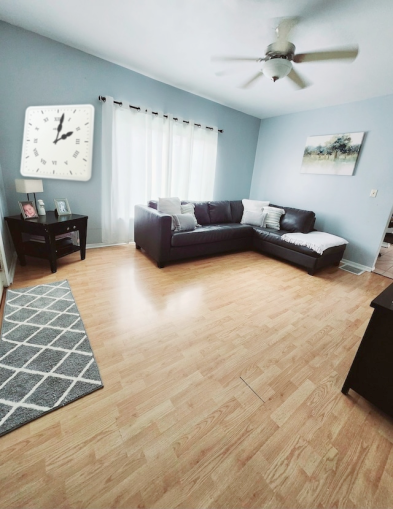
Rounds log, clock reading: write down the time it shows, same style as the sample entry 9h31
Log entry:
2h02
